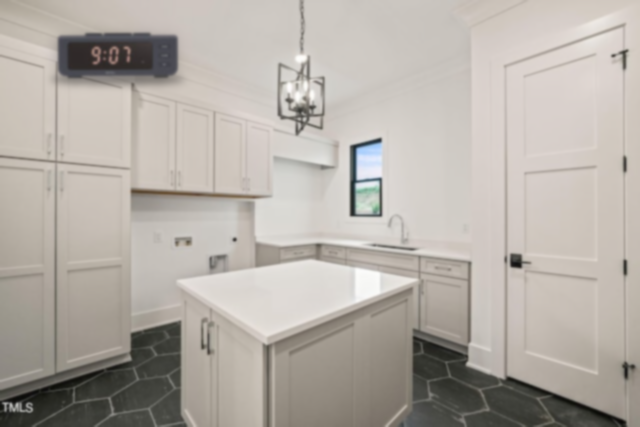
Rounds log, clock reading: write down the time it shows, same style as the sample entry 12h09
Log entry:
9h07
